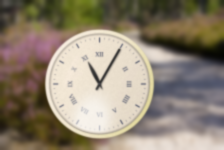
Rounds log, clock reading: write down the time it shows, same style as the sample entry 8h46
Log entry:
11h05
